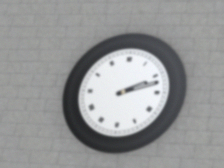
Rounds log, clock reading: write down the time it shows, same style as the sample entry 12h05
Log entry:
2h12
